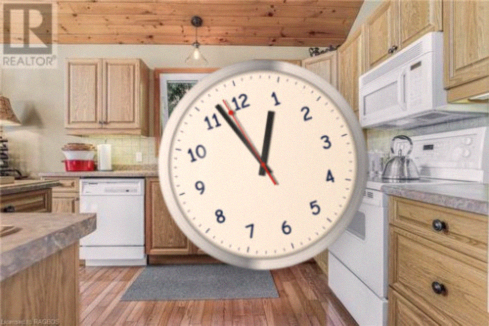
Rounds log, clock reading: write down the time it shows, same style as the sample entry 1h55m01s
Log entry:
12h56m58s
